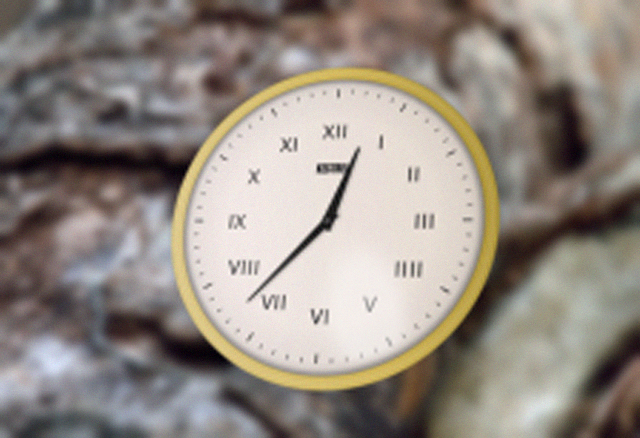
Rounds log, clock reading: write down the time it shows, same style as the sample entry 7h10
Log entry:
12h37
